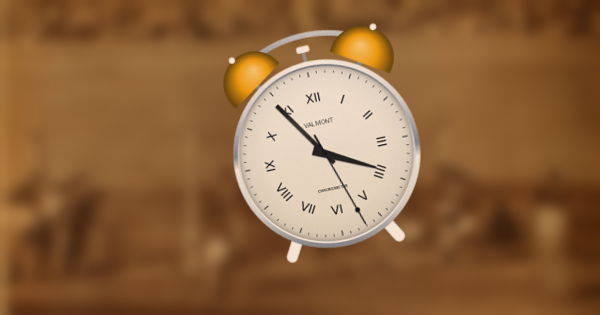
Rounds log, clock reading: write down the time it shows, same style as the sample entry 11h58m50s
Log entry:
3h54m27s
